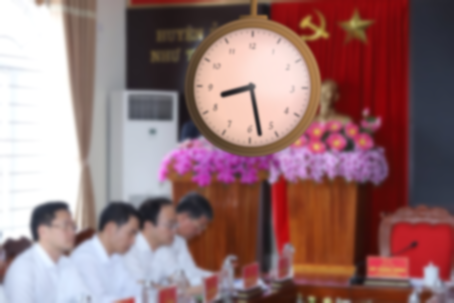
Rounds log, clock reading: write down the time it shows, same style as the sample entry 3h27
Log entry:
8h28
